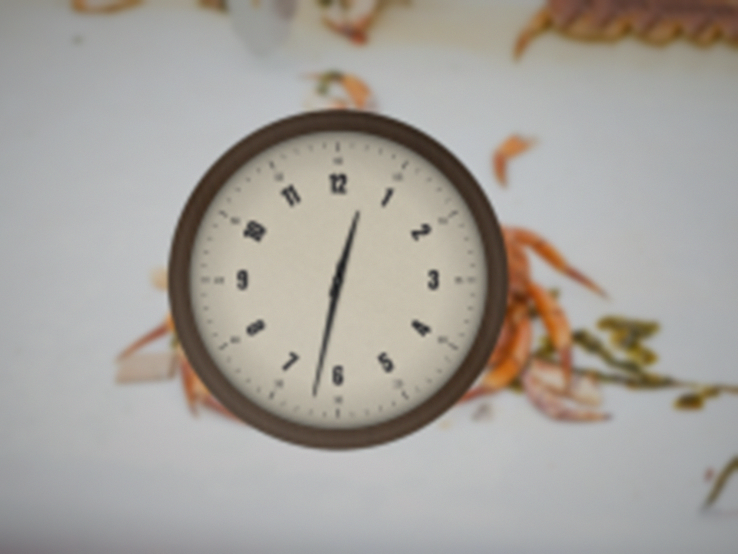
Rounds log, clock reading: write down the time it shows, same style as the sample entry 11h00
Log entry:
12h32
